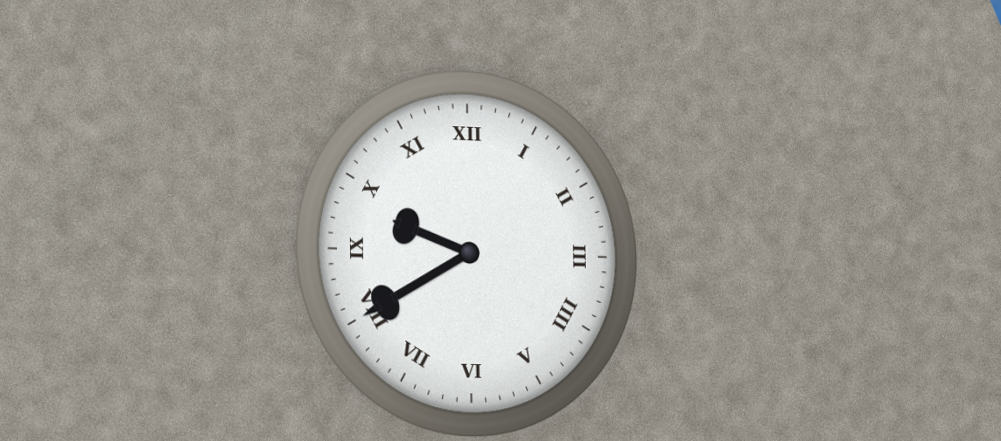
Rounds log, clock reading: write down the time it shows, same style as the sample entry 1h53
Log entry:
9h40
